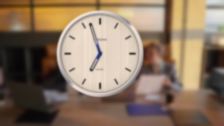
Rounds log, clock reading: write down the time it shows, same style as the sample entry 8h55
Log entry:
6h57
